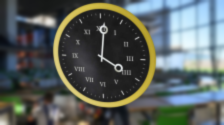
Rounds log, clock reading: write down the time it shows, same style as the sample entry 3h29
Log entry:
4h01
